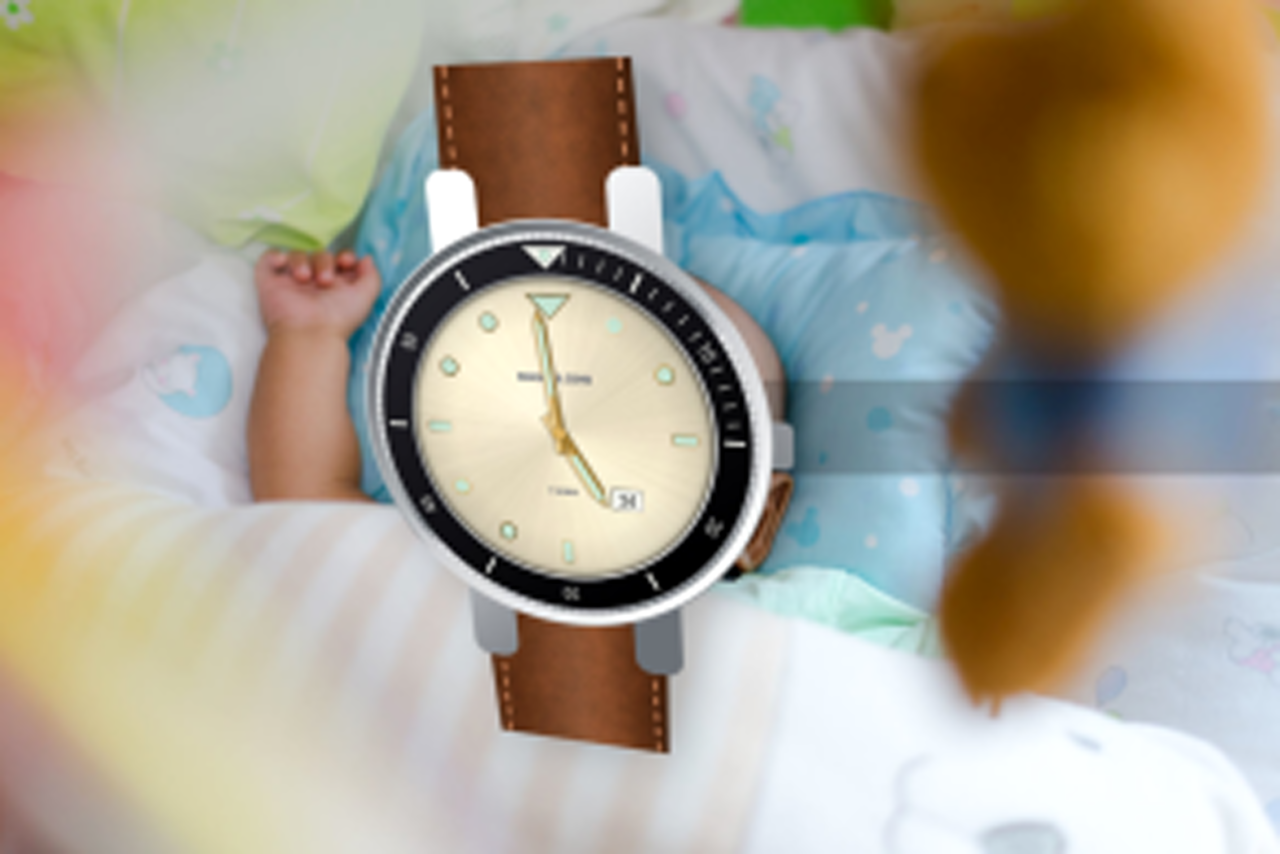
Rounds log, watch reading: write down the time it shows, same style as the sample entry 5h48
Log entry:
4h59
